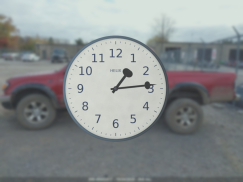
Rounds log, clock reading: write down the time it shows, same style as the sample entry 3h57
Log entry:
1h14
